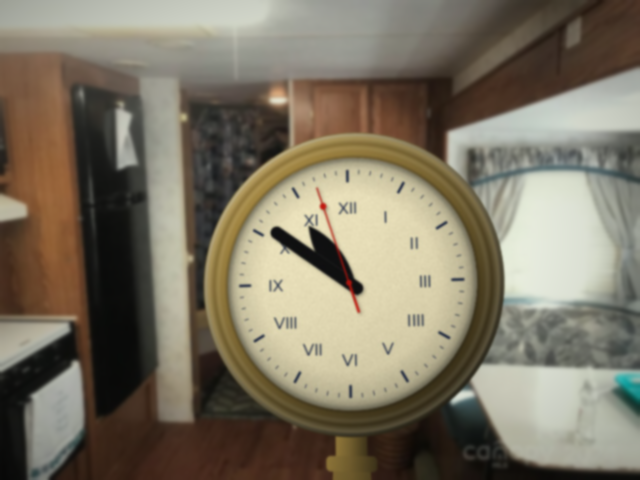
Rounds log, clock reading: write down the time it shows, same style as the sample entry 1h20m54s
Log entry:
10h50m57s
